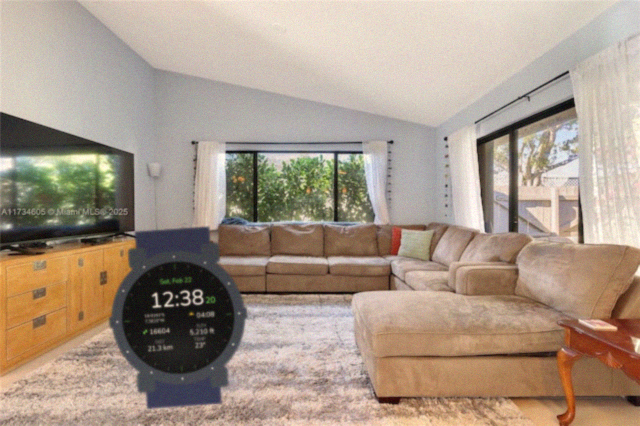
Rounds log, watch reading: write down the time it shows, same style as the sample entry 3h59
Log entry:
12h38
